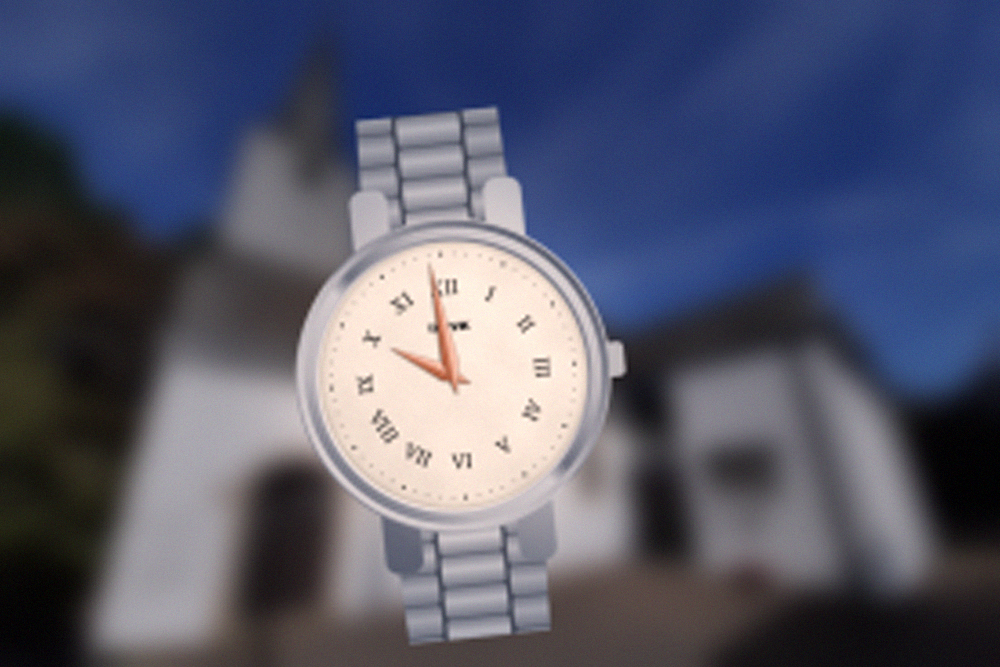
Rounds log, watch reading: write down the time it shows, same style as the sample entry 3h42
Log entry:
9h59
